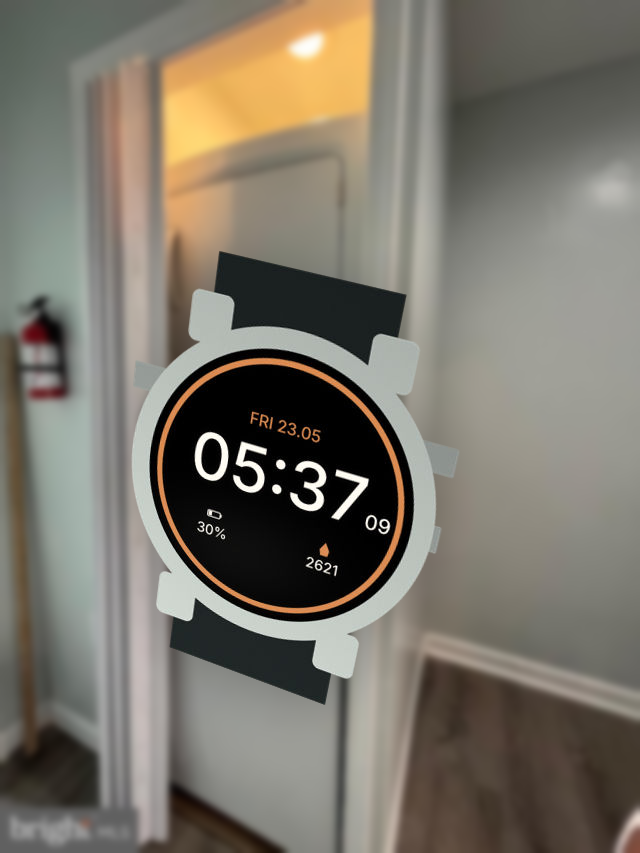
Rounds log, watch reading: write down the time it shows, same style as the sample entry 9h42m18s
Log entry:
5h37m09s
